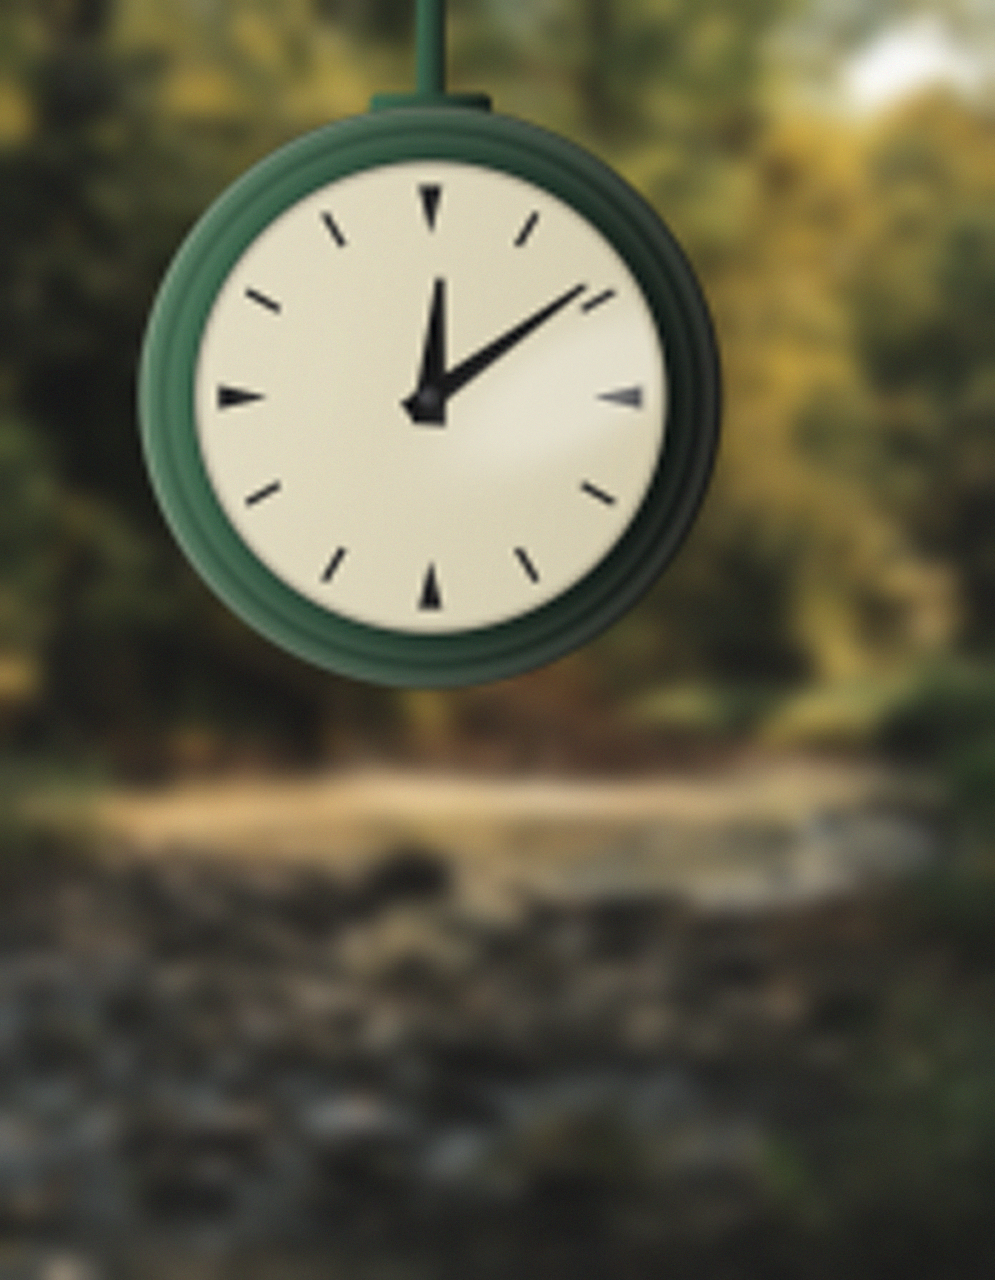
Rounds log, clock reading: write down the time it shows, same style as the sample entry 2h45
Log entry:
12h09
